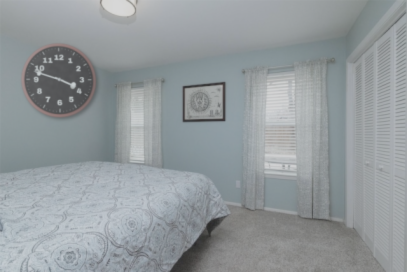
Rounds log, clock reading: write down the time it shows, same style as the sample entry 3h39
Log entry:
3h48
